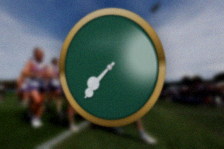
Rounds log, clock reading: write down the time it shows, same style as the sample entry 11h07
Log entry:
7h37
